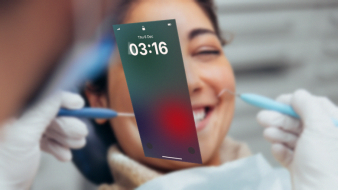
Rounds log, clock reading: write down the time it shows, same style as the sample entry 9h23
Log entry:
3h16
